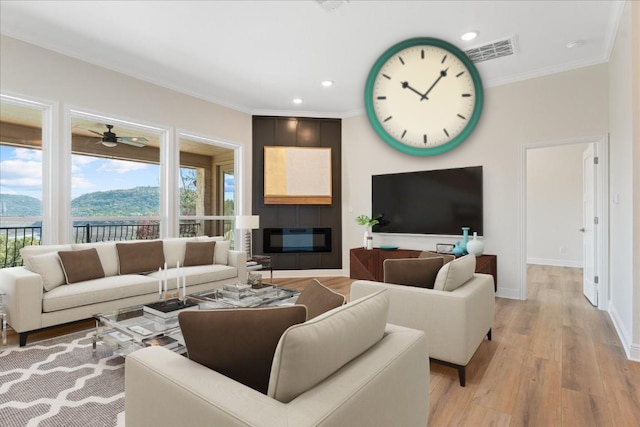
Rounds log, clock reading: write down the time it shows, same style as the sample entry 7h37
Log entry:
10h07
